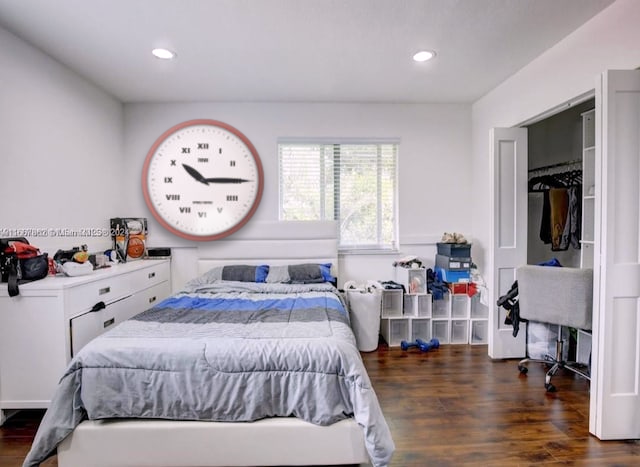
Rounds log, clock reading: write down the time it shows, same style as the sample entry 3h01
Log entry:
10h15
